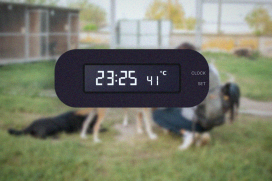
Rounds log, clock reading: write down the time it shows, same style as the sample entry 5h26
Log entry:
23h25
